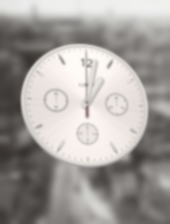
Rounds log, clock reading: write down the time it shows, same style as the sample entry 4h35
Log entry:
1h02
